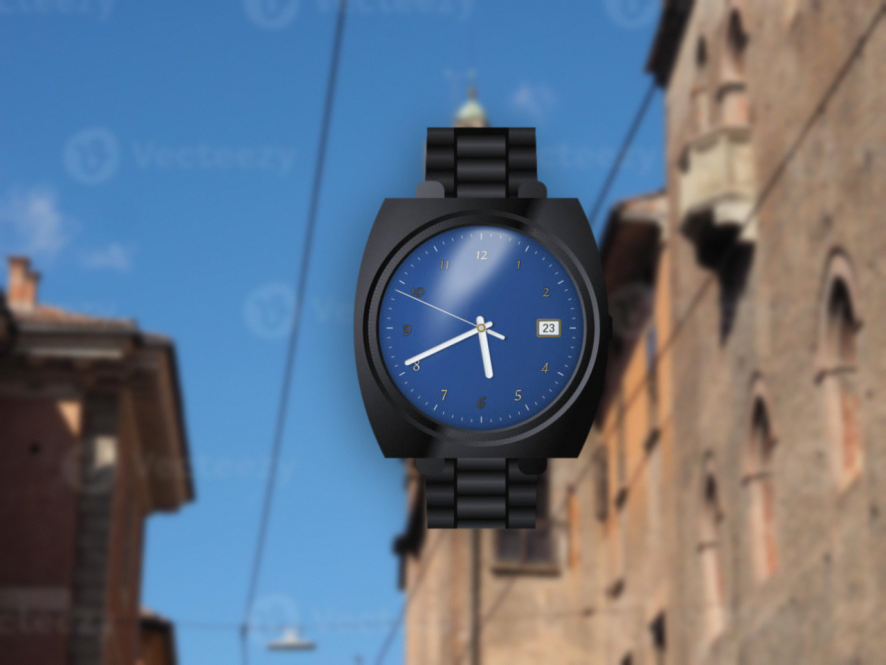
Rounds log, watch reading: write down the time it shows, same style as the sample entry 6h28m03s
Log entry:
5h40m49s
